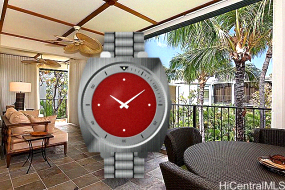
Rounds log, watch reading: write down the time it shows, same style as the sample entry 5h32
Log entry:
10h09
